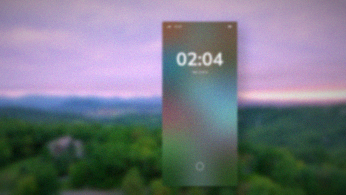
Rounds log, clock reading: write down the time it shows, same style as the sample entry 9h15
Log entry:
2h04
